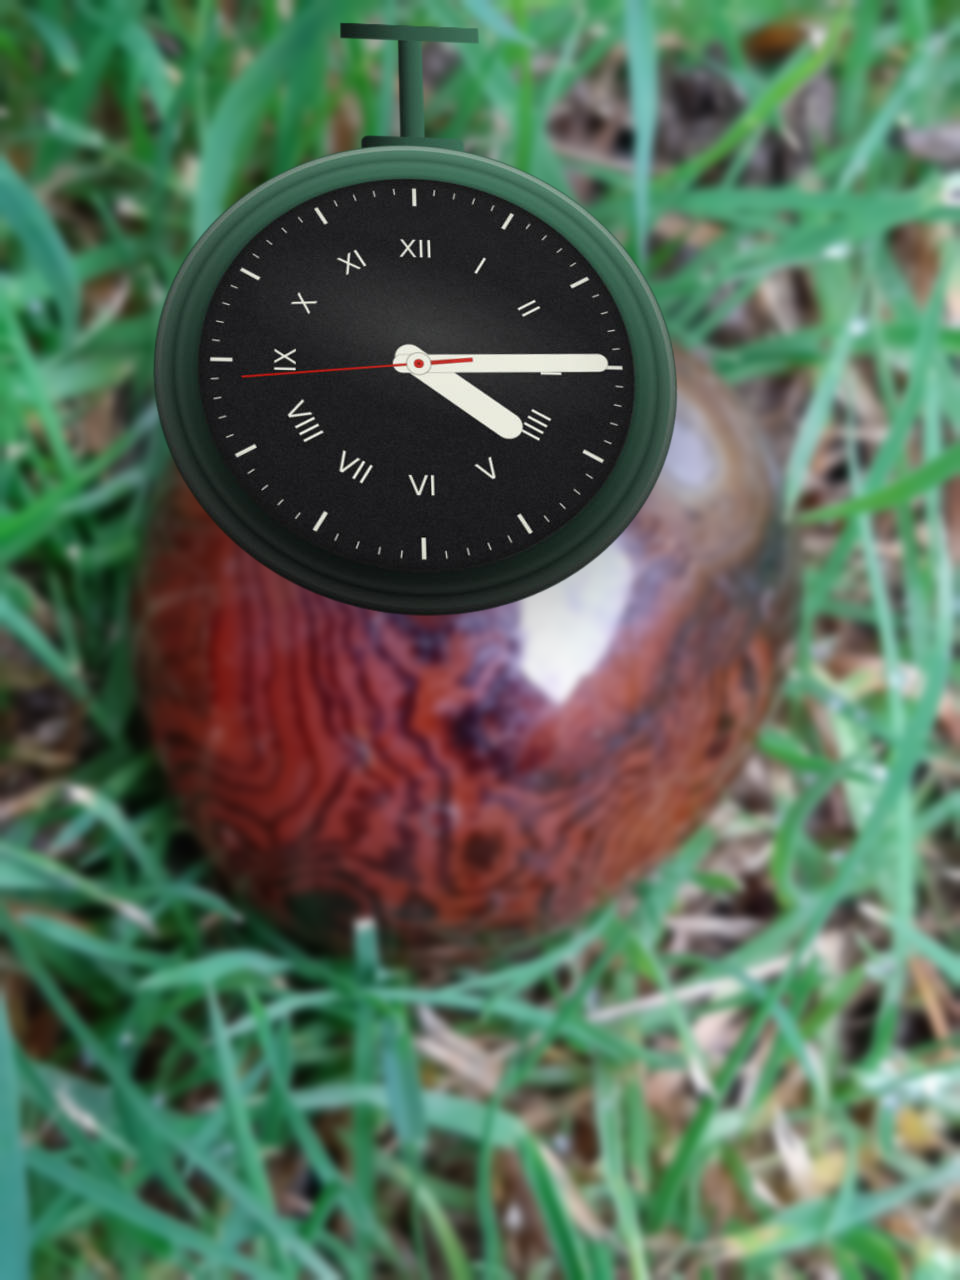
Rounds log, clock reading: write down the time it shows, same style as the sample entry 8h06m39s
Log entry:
4h14m44s
